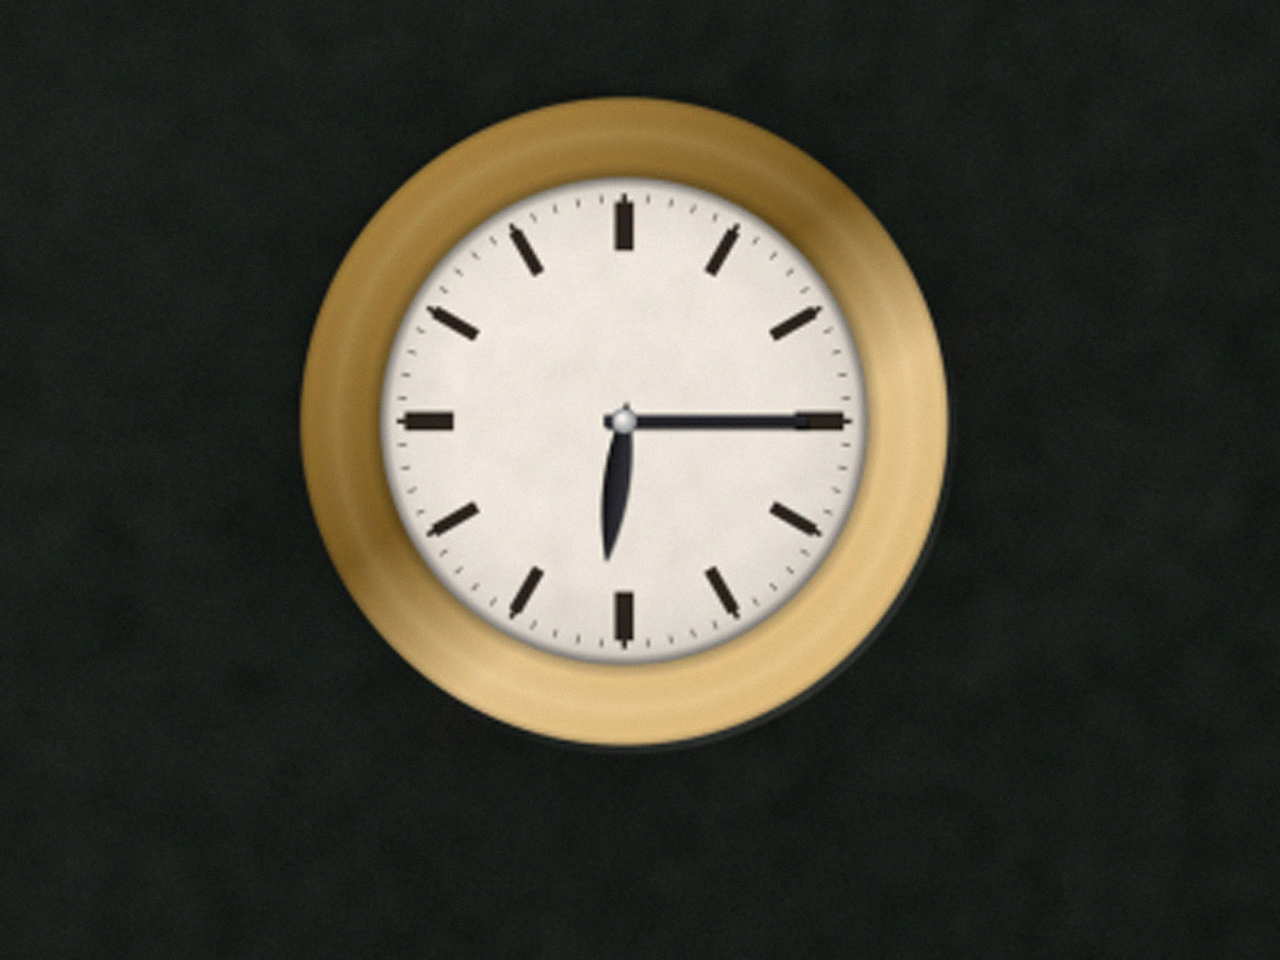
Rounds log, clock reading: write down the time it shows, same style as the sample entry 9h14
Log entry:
6h15
